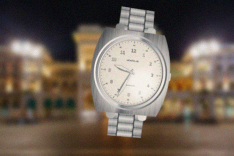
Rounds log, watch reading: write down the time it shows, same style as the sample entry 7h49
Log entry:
9h34
